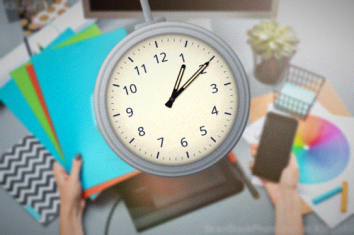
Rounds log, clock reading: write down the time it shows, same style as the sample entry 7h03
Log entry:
1h10
